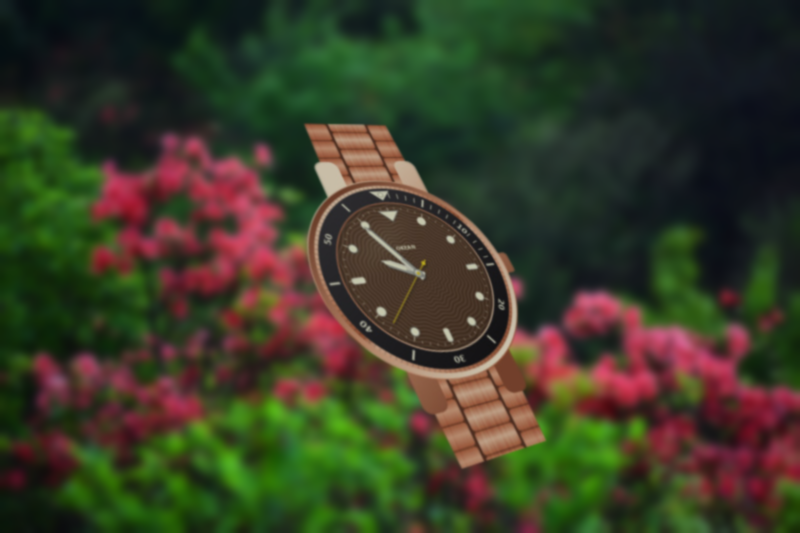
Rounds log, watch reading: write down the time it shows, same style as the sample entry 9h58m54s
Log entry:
9h54m38s
